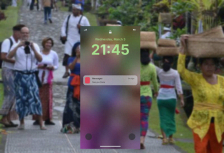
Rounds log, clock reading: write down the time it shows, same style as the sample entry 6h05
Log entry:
21h45
